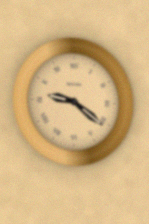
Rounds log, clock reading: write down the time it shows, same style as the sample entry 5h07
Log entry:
9h21
